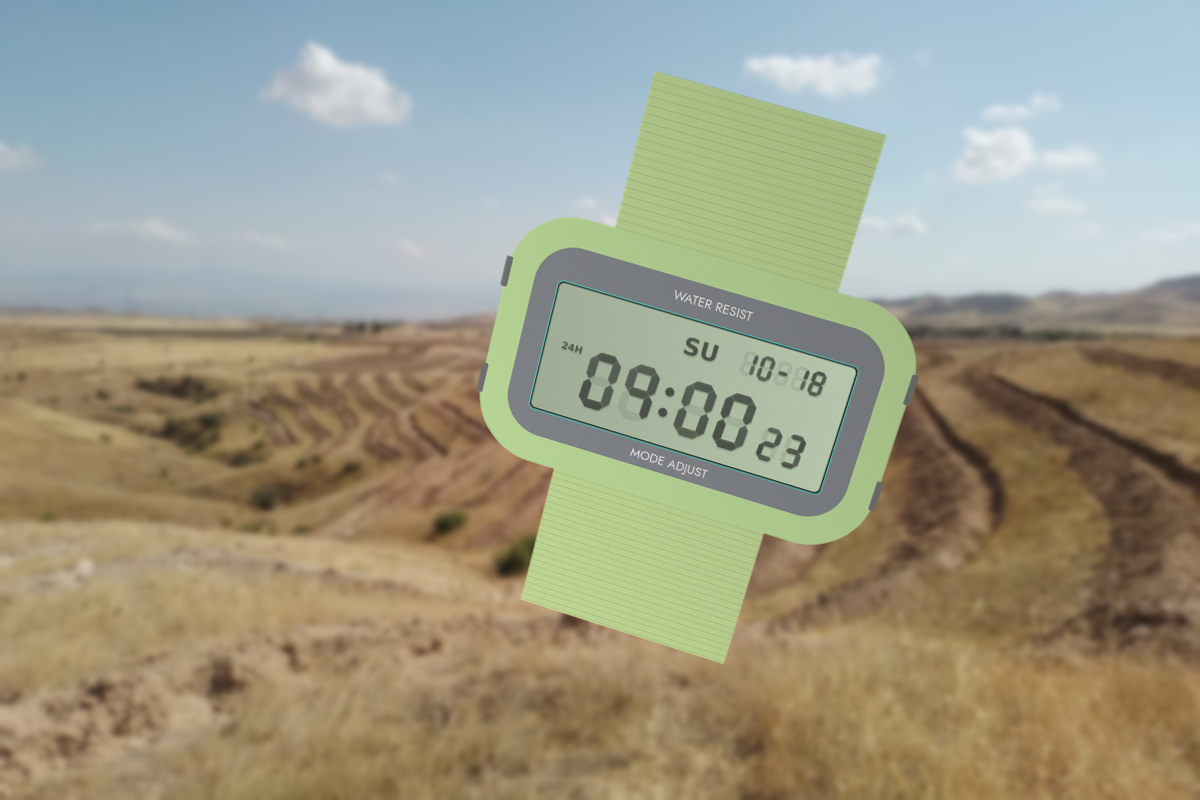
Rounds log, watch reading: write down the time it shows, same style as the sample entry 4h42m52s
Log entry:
9h00m23s
